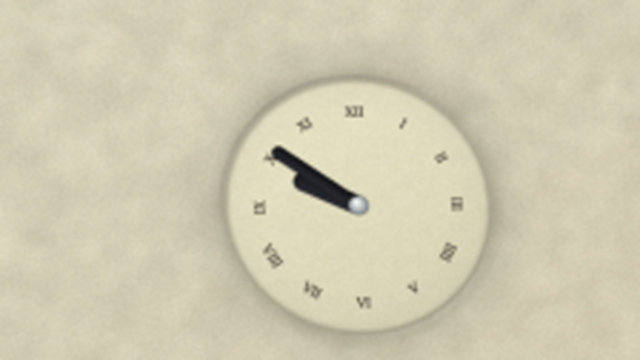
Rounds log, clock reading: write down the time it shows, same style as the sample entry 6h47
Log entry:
9h51
